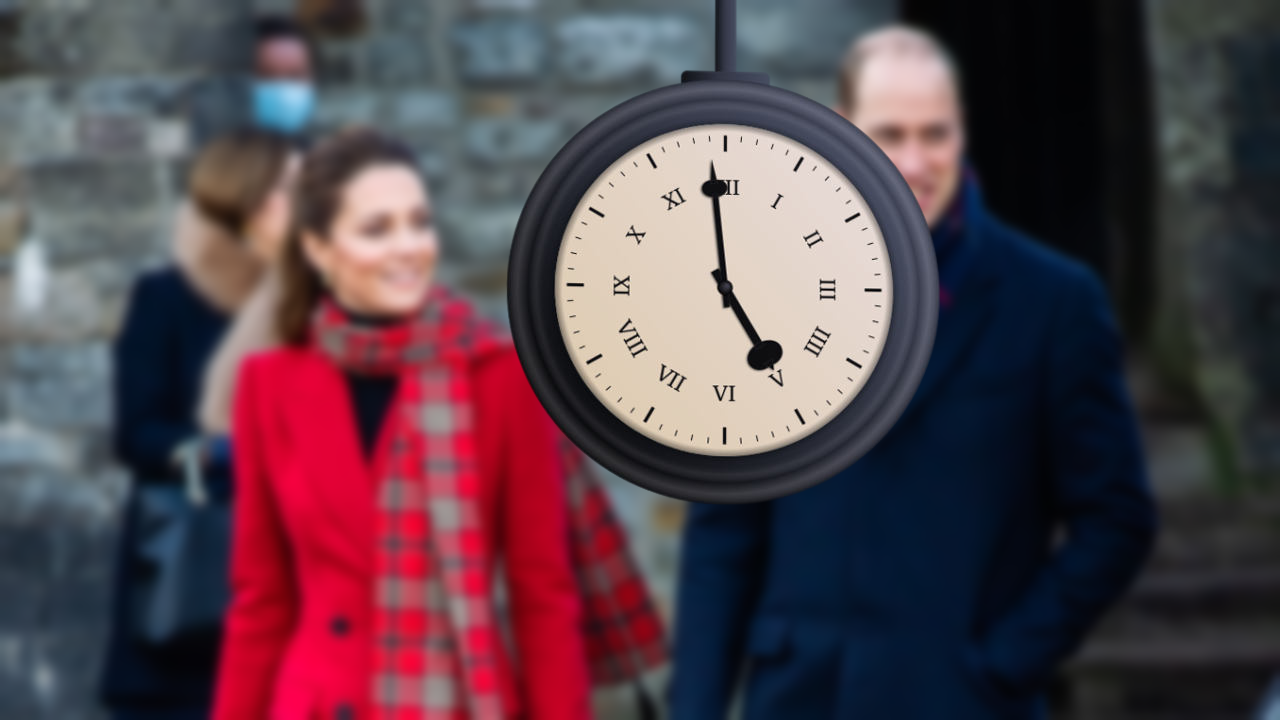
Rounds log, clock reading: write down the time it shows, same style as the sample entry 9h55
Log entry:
4h59
